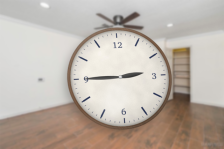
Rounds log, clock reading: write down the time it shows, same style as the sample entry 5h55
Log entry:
2h45
